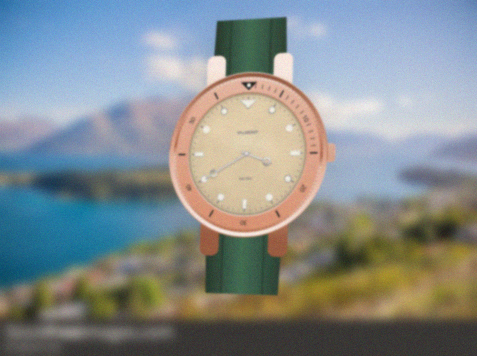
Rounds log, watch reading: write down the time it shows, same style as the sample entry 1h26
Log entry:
3h40
